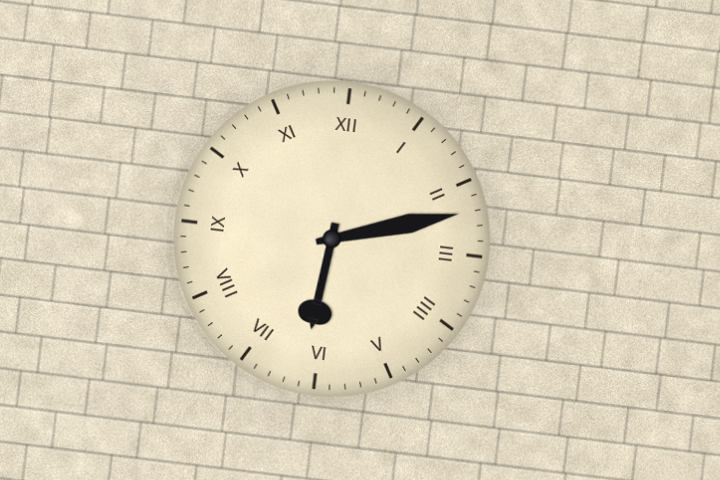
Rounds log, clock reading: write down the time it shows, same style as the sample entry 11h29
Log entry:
6h12
